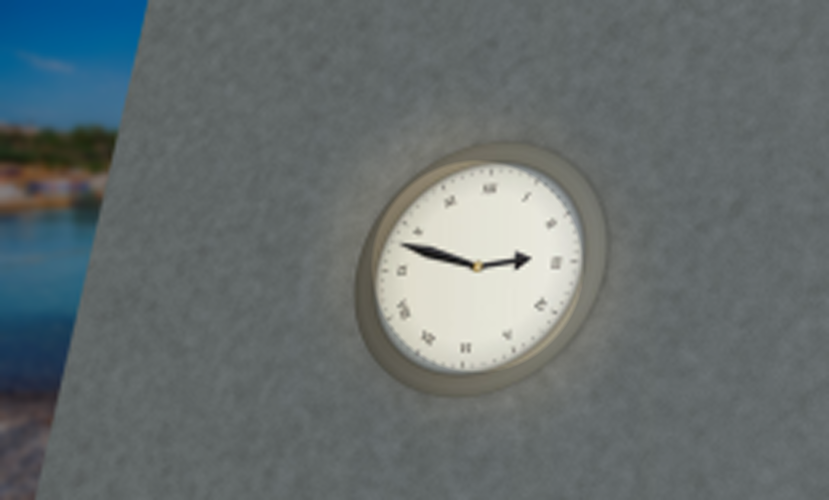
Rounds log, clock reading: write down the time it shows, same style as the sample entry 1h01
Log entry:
2h48
